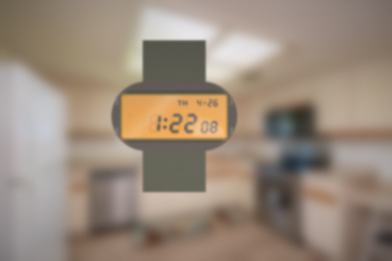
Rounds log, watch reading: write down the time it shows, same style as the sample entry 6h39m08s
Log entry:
1h22m08s
